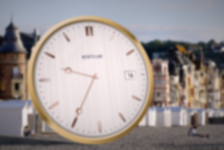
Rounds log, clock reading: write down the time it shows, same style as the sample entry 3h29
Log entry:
9h35
